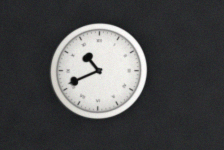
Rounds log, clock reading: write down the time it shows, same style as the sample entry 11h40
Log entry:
10h41
